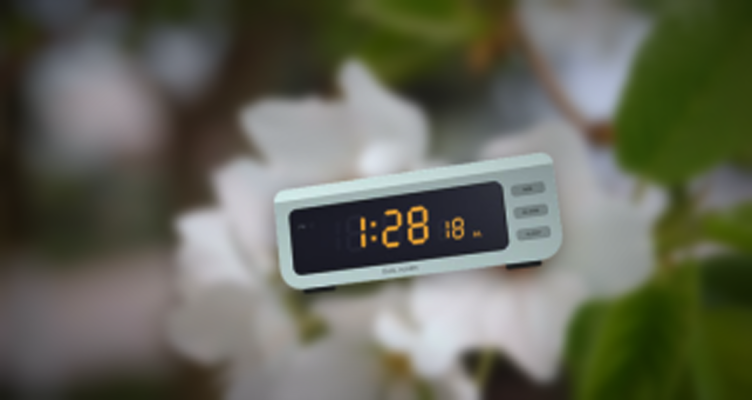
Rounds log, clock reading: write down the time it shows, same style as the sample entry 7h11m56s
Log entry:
1h28m18s
